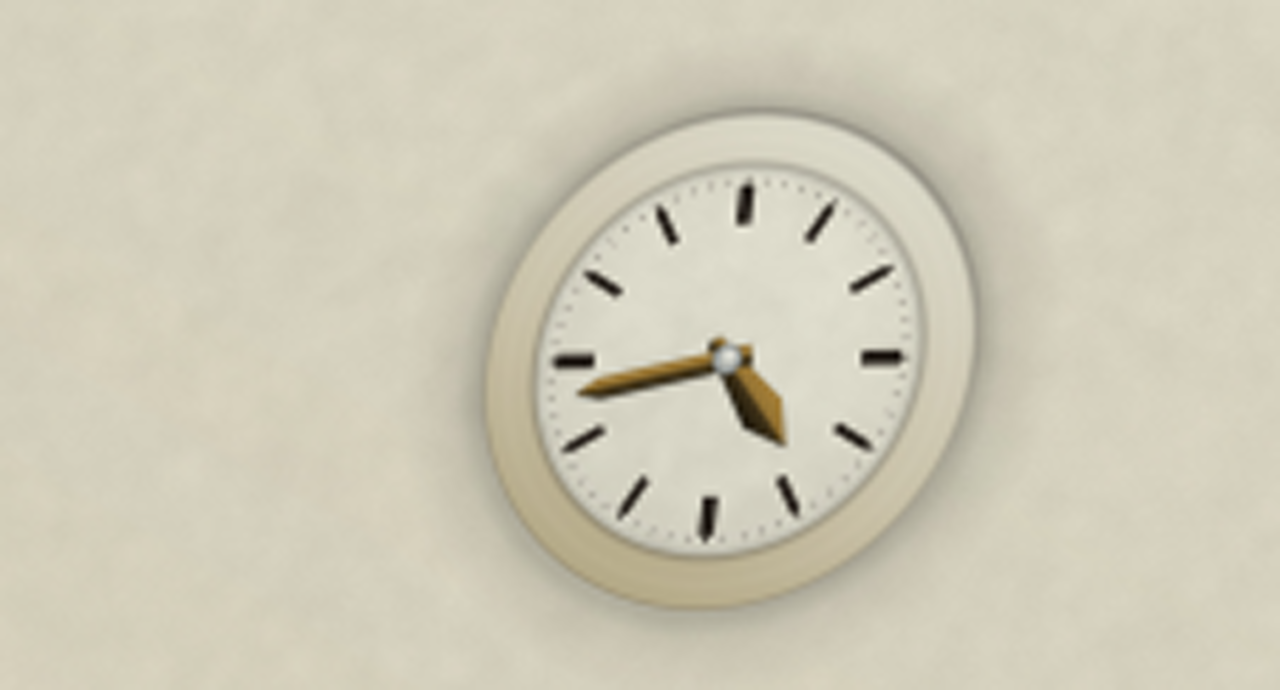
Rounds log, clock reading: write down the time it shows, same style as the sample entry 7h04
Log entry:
4h43
